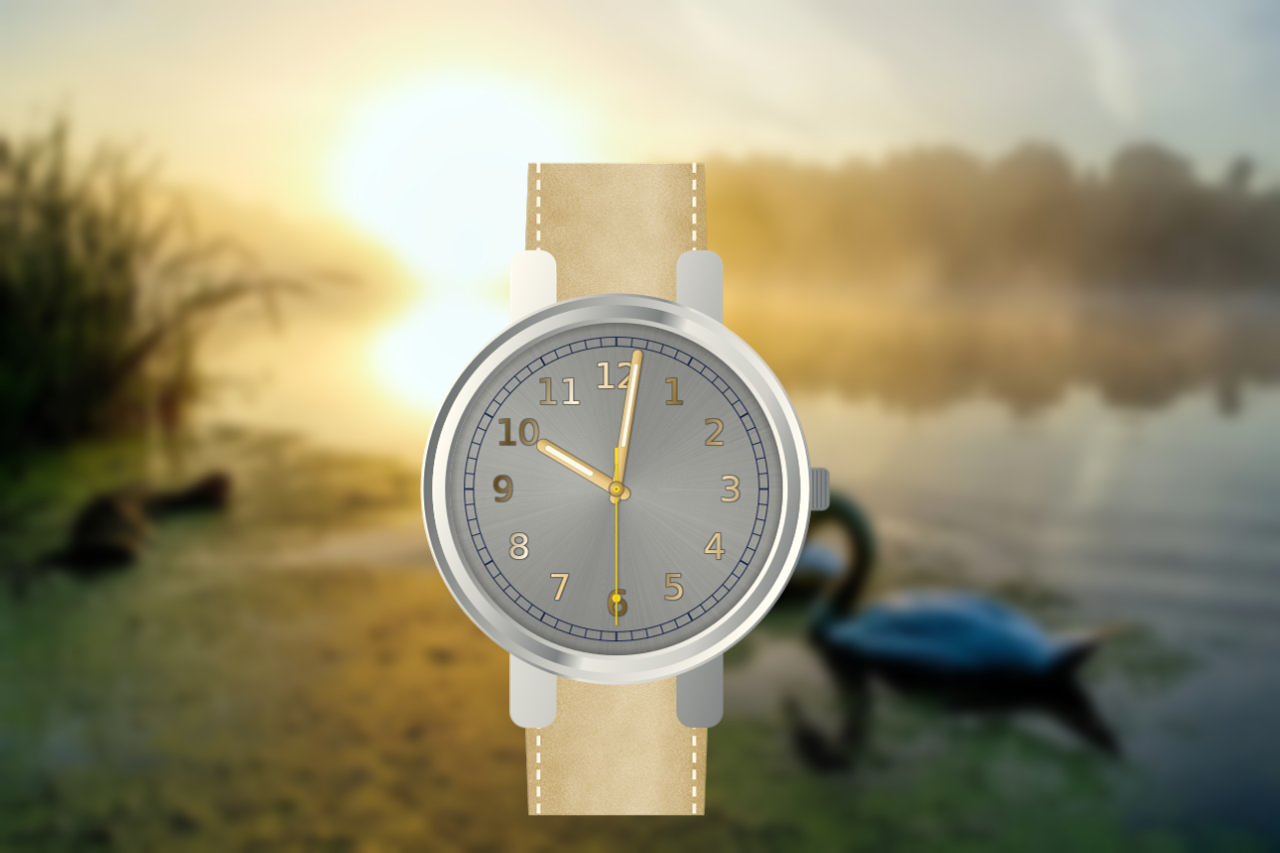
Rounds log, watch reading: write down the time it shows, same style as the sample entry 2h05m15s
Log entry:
10h01m30s
